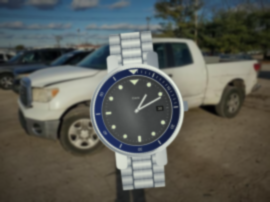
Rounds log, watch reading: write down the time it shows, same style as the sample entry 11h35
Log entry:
1h11
